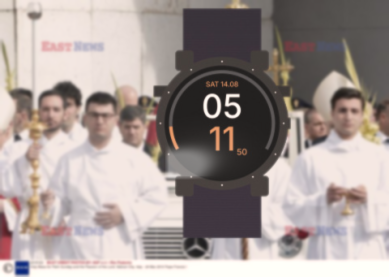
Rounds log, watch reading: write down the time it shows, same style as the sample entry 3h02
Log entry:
5h11
